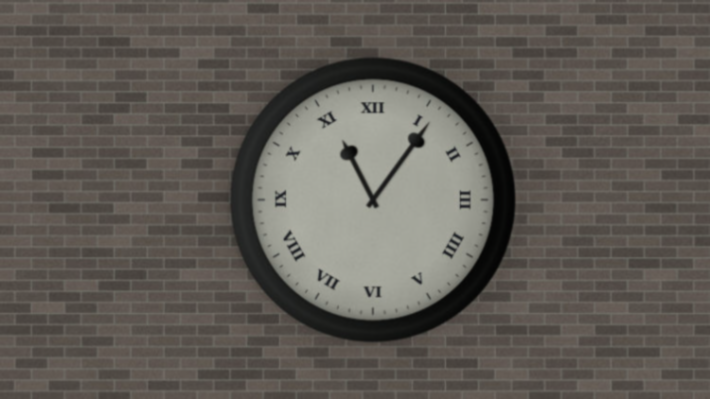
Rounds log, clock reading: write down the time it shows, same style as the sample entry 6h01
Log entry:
11h06
